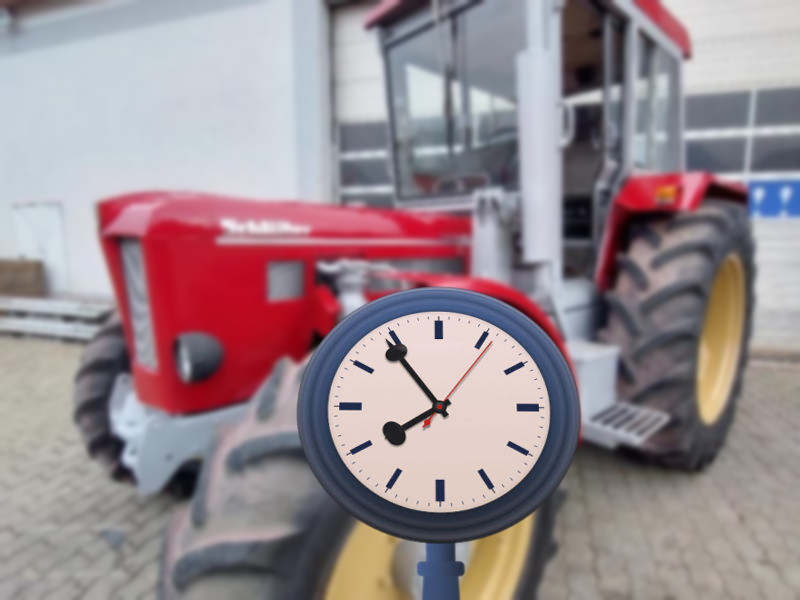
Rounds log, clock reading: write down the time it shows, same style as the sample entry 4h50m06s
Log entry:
7h54m06s
